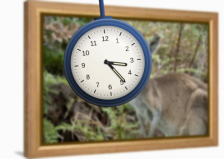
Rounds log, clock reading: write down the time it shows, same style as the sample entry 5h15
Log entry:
3h24
